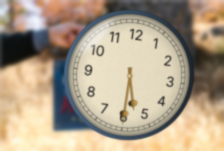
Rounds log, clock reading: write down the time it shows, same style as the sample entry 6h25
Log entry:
5h30
